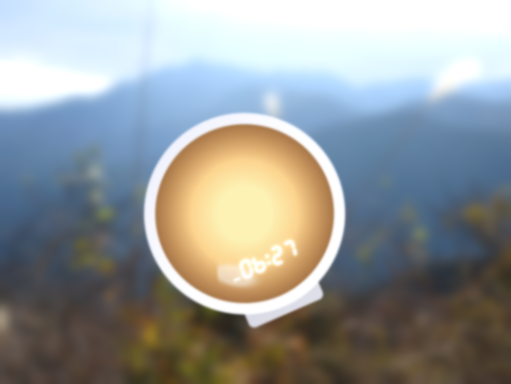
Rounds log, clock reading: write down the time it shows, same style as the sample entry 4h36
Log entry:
6h27
